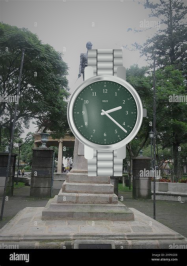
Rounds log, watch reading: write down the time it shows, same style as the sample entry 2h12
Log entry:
2h22
